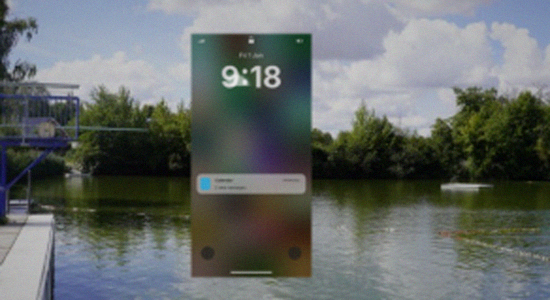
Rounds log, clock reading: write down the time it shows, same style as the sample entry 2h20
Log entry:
9h18
